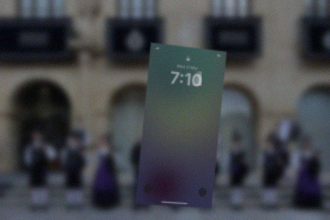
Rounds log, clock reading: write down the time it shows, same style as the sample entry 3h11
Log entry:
7h10
